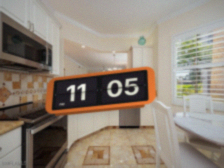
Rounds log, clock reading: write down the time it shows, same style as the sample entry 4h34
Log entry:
11h05
